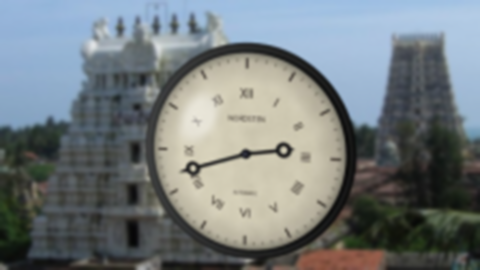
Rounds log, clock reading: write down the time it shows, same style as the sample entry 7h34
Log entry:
2h42
